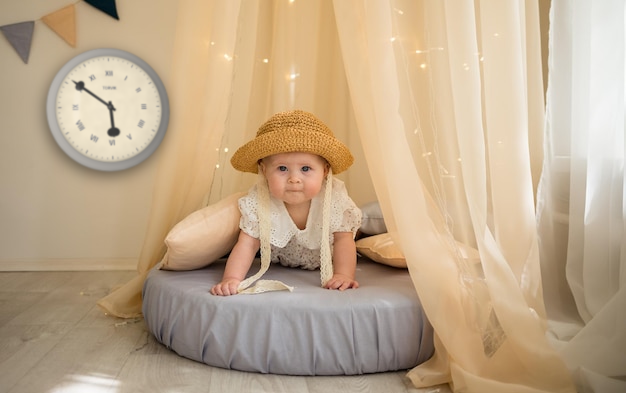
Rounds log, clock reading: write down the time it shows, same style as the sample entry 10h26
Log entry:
5h51
